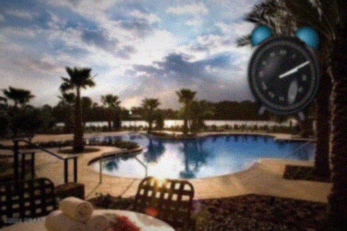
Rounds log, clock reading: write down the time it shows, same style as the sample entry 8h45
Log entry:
2h10
